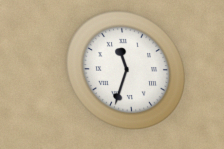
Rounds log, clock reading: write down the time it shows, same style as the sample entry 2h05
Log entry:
11h34
